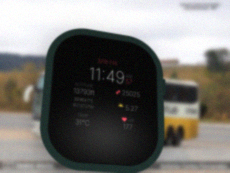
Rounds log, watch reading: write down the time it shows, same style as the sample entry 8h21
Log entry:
11h49
